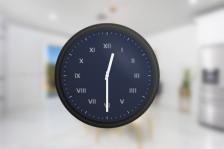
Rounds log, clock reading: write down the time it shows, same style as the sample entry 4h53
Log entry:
12h30
